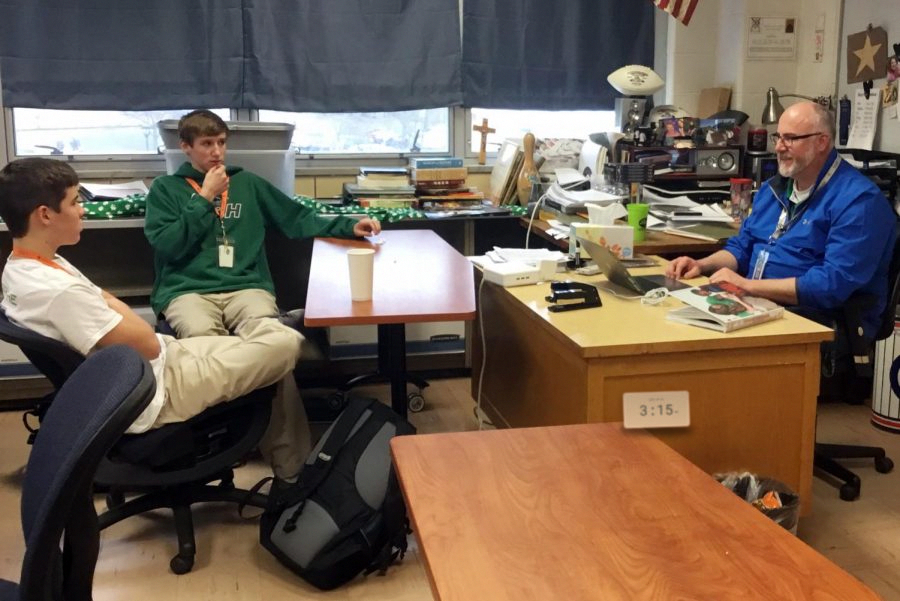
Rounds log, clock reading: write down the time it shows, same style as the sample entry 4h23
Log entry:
3h15
